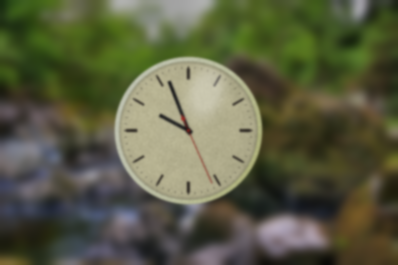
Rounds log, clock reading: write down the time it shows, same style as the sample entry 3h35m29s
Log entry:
9h56m26s
